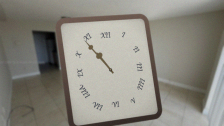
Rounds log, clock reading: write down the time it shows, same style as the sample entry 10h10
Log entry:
10h54
